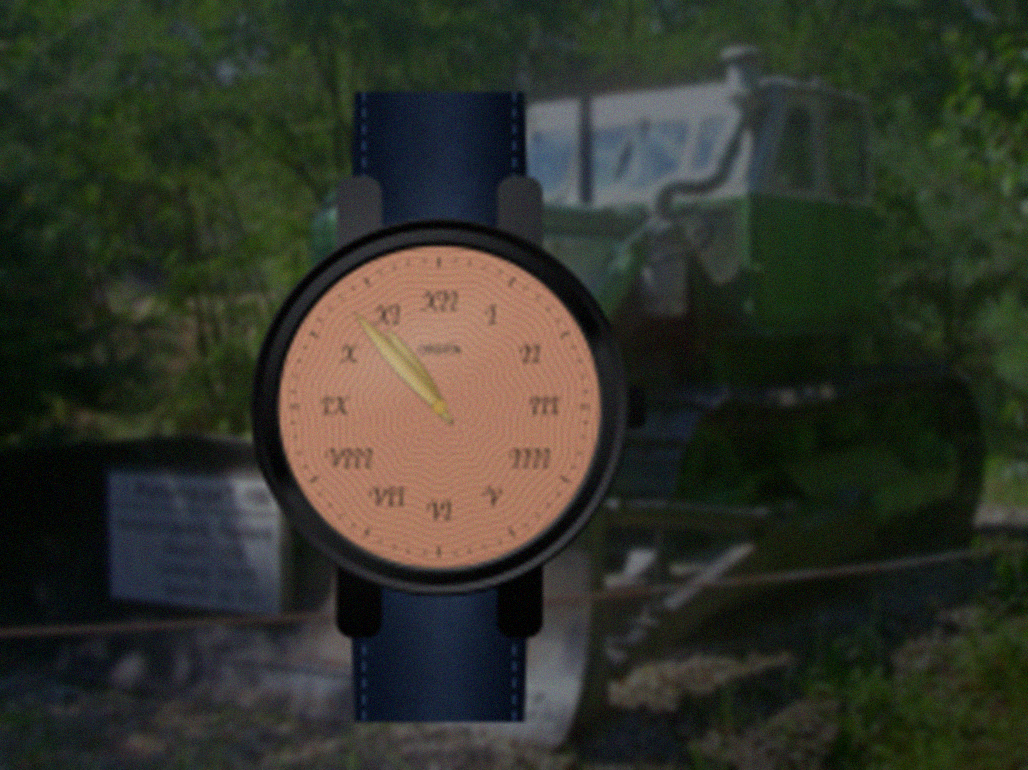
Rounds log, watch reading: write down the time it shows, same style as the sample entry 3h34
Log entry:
10h53
